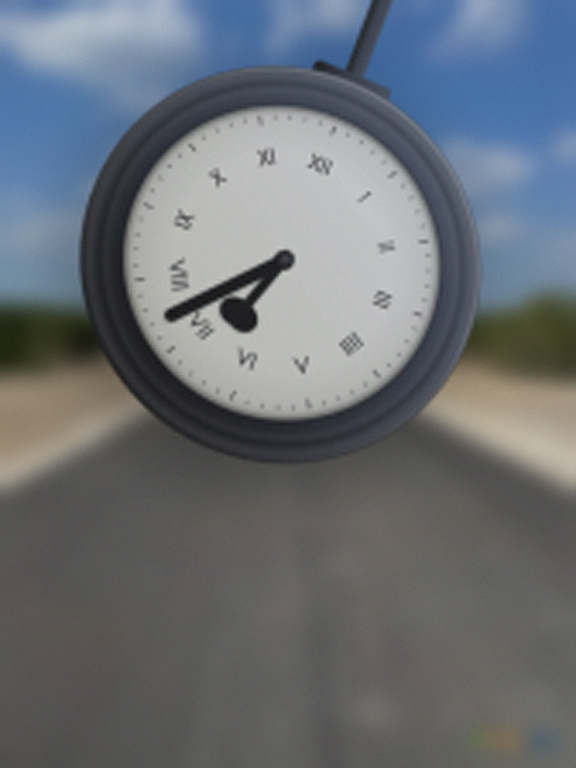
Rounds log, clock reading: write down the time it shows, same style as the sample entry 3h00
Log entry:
6h37
